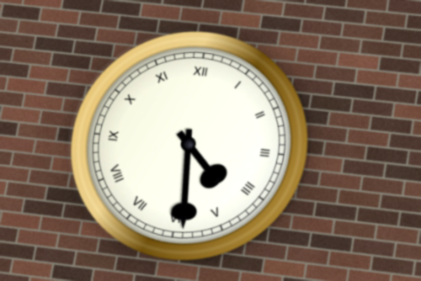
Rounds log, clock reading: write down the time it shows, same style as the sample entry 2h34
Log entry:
4h29
